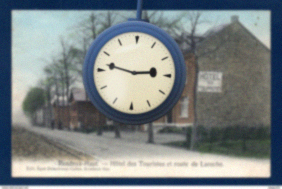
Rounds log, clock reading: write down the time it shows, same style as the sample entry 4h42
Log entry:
2h47
